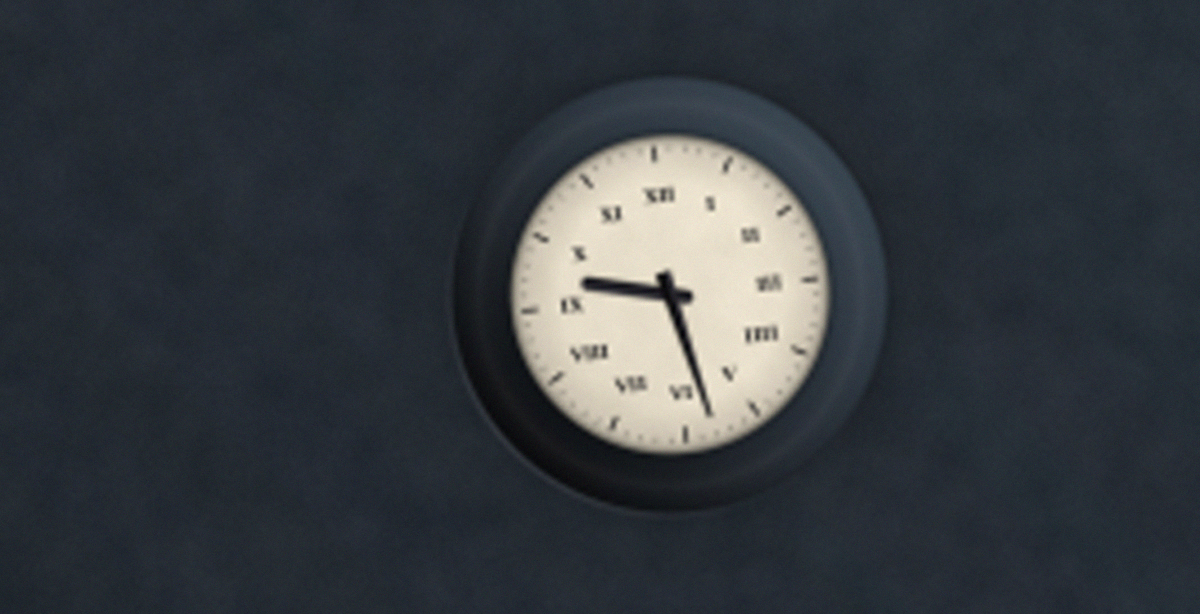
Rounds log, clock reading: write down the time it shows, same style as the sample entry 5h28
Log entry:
9h28
